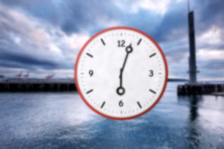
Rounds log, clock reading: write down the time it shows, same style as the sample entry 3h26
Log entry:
6h03
